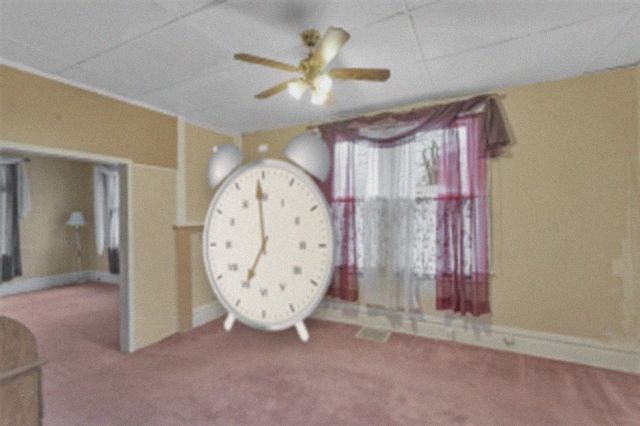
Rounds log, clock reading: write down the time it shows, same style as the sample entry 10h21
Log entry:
6h59
